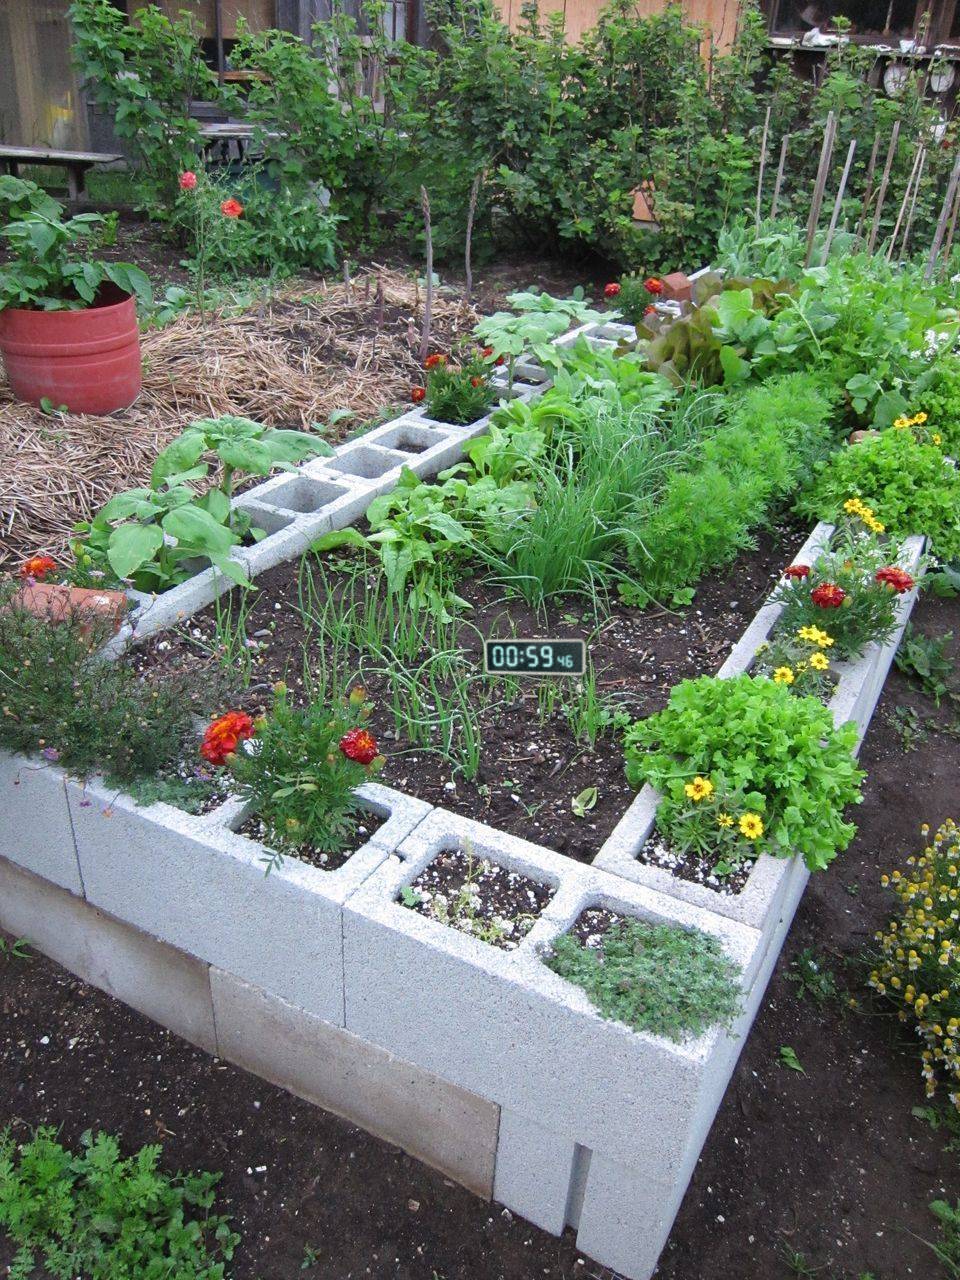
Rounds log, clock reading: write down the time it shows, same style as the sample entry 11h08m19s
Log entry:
0h59m46s
